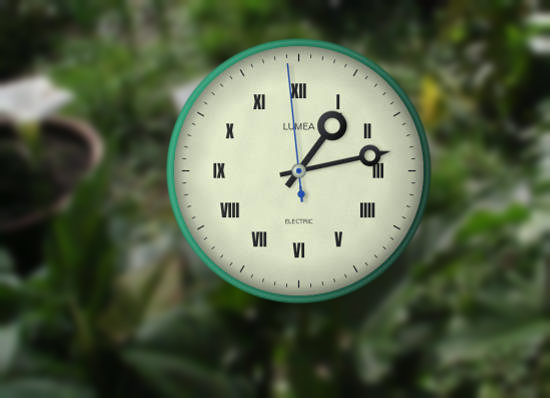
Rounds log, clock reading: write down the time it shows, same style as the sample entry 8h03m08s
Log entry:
1h12m59s
